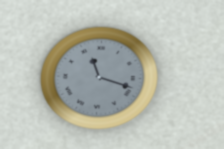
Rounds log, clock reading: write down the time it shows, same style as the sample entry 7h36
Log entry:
11h18
